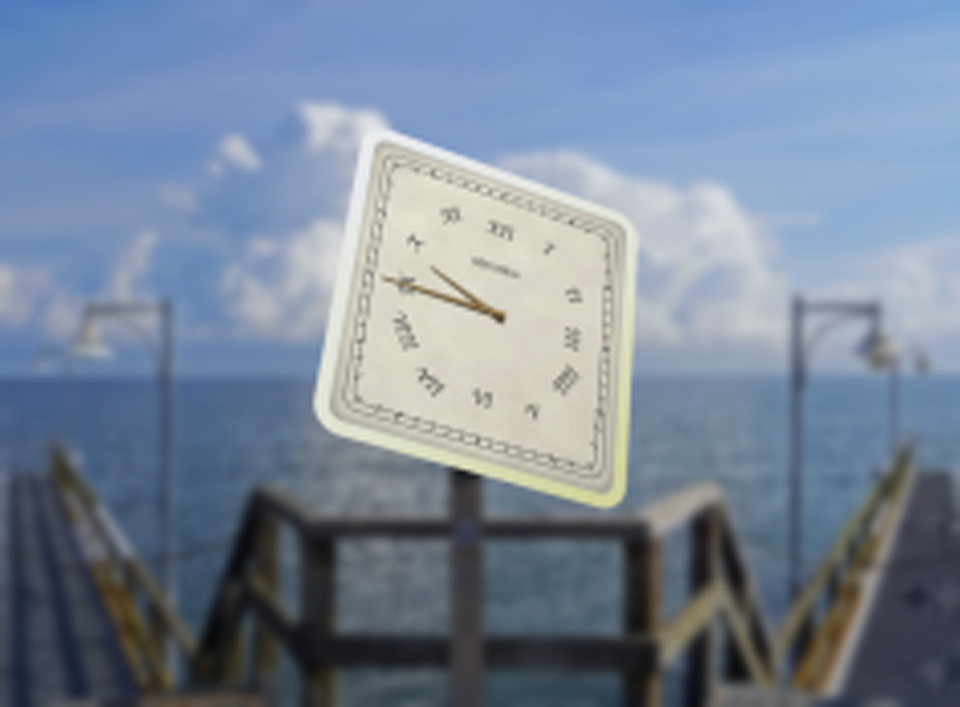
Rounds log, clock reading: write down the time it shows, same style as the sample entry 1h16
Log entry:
9h45
